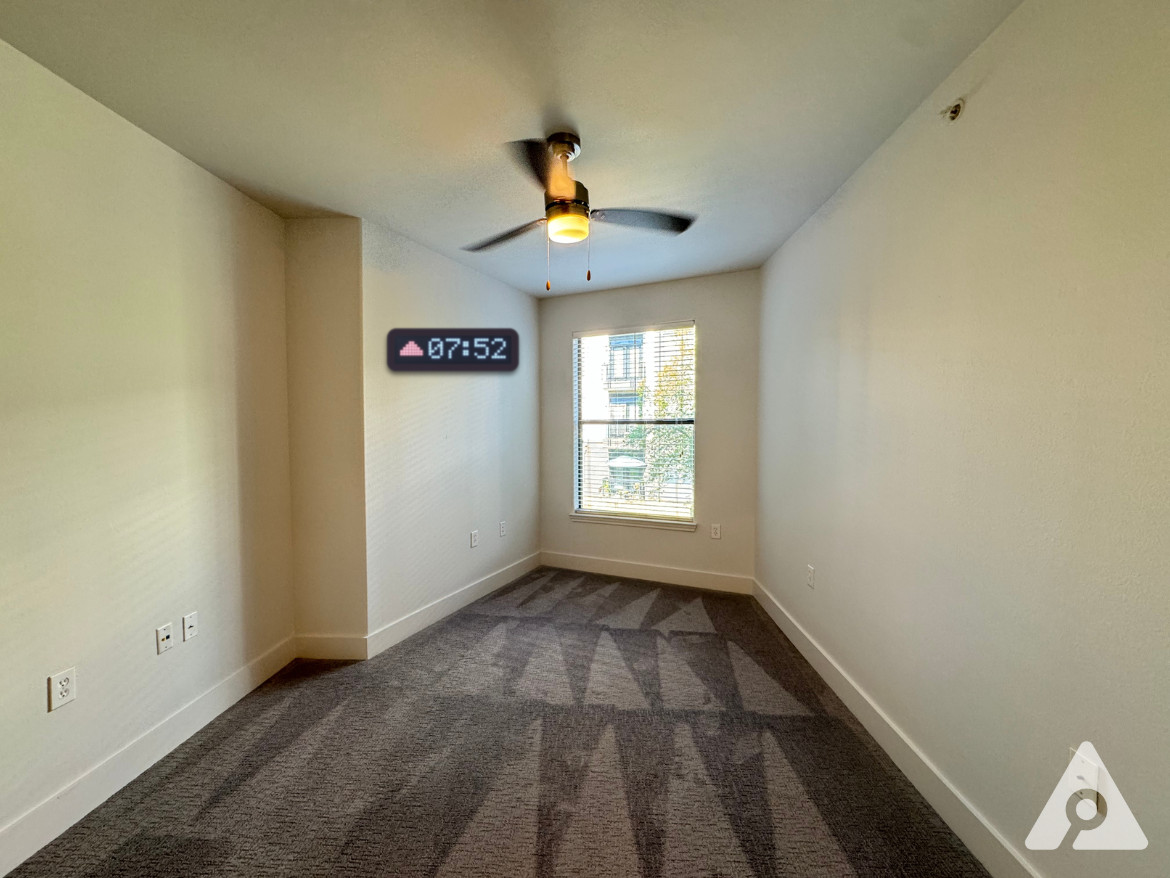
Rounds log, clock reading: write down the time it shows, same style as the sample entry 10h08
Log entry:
7h52
